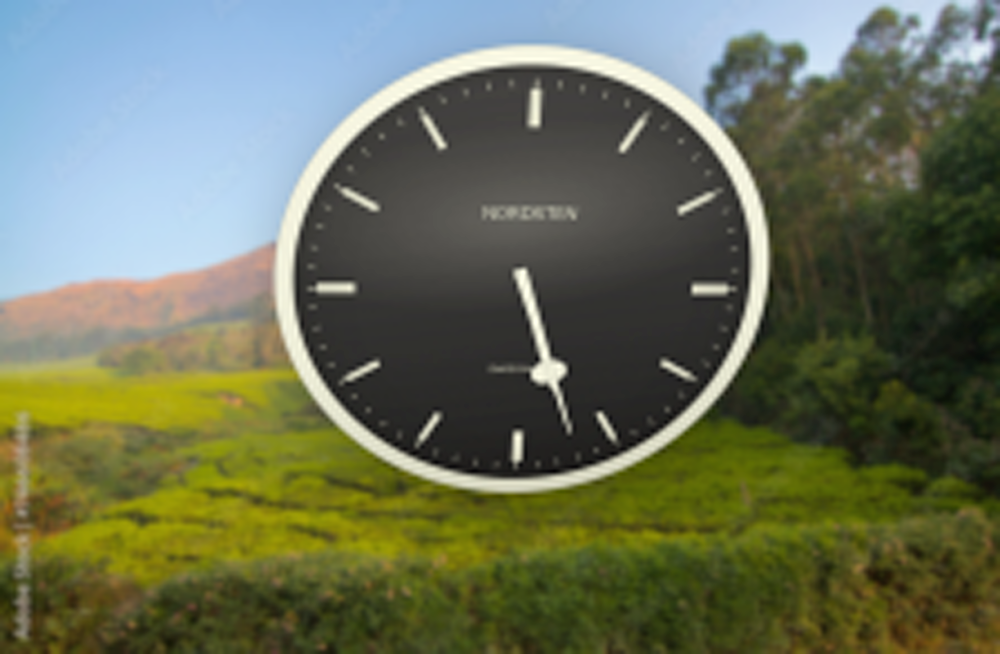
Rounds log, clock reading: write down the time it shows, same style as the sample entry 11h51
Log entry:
5h27
